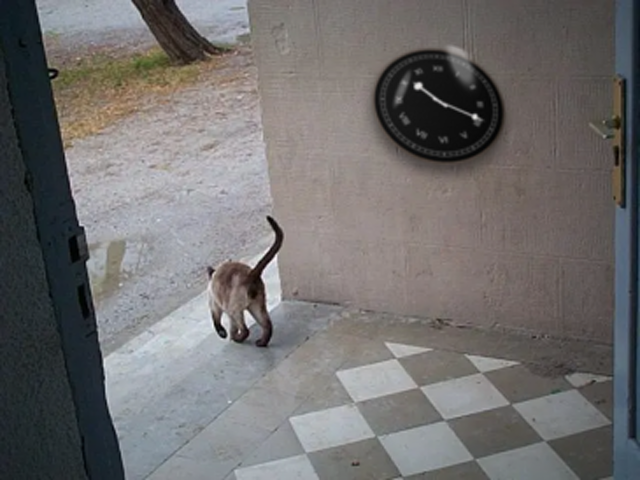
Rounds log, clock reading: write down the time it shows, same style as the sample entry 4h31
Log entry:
10h19
